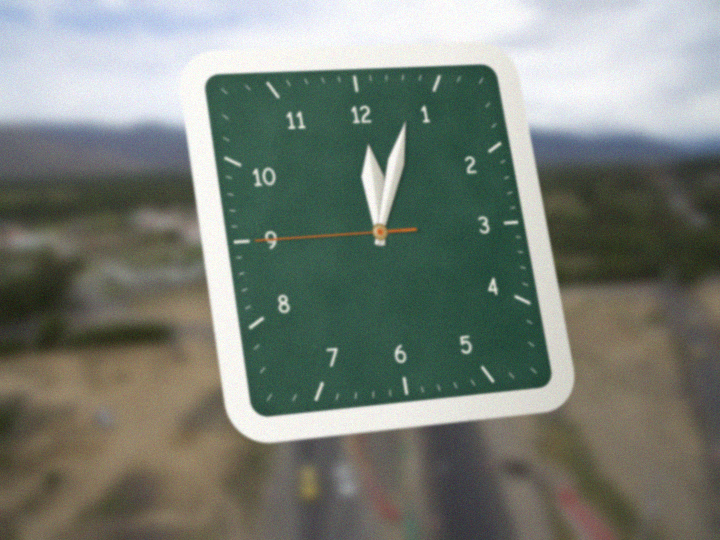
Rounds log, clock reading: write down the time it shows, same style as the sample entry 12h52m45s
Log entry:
12h03m45s
